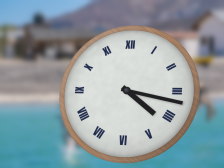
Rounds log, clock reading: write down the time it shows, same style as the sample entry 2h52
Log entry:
4h17
